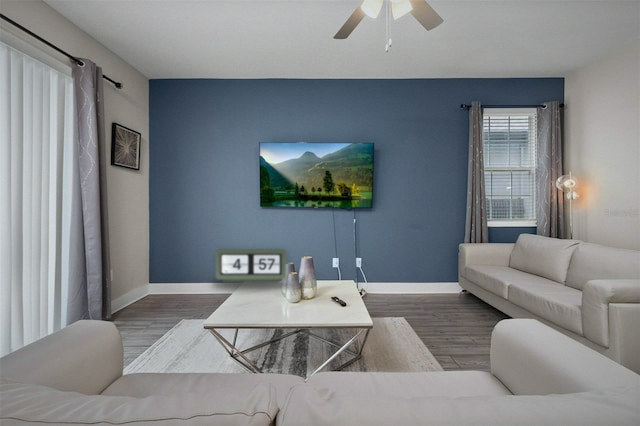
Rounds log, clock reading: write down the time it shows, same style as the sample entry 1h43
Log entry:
4h57
